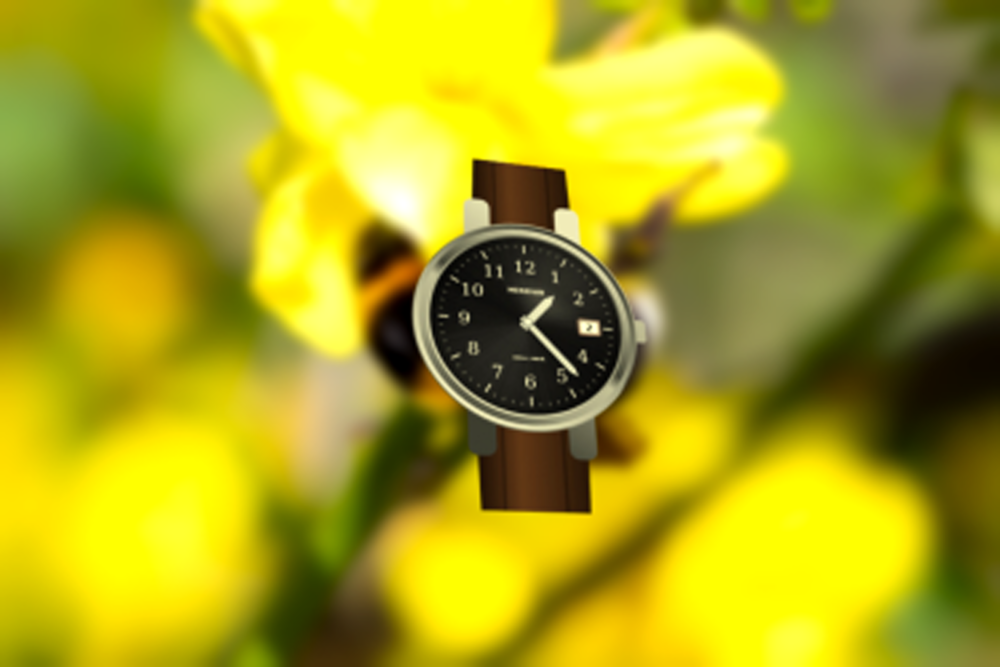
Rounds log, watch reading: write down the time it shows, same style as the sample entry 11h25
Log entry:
1h23
